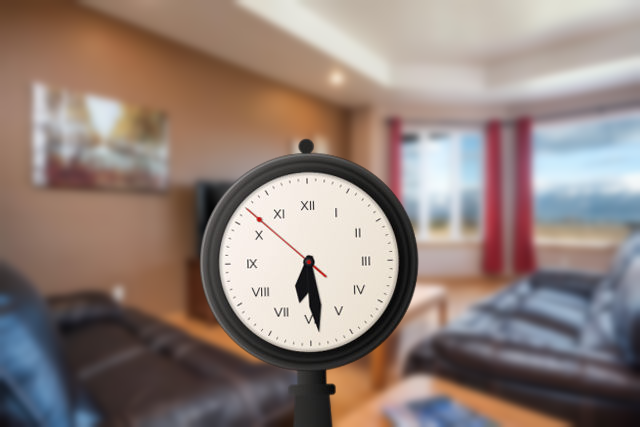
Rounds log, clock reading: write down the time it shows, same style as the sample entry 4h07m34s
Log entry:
6h28m52s
